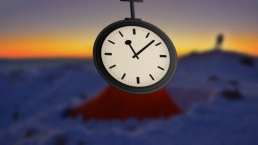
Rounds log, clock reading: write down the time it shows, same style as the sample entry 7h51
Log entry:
11h08
